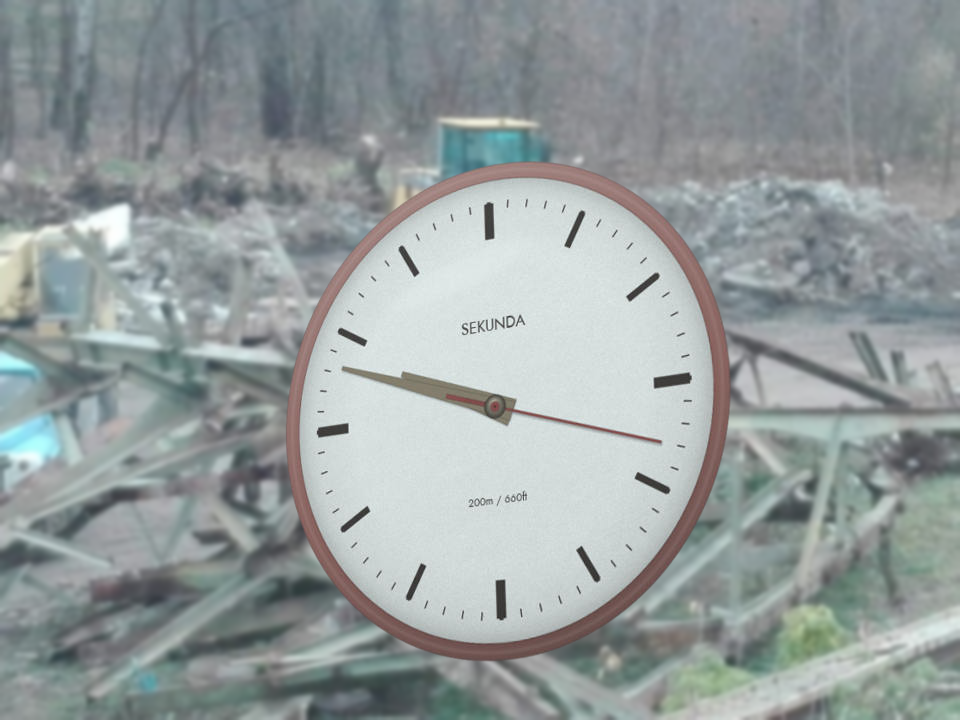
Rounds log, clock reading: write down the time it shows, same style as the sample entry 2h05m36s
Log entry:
9h48m18s
